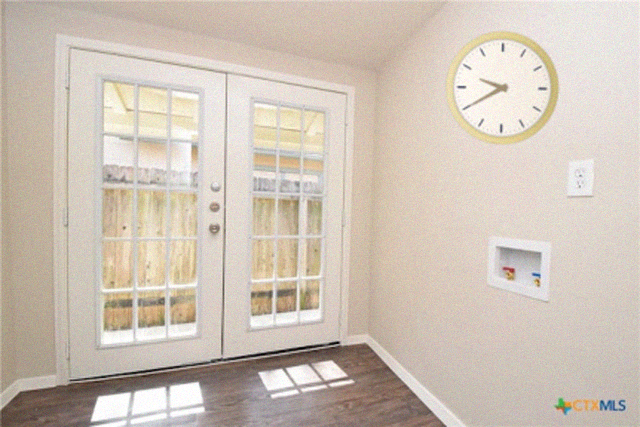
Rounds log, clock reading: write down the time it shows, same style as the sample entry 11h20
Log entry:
9h40
